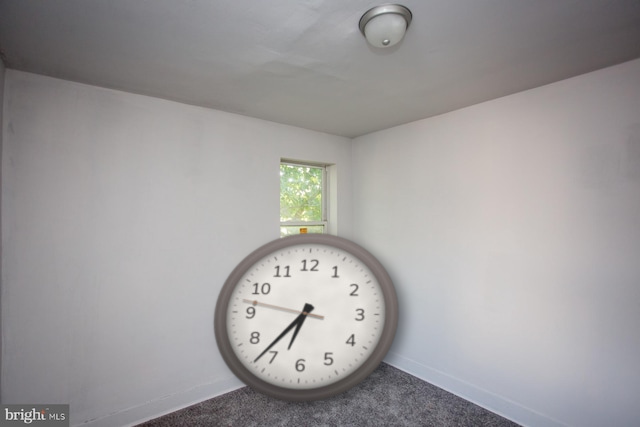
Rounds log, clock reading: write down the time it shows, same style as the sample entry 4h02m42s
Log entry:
6h36m47s
